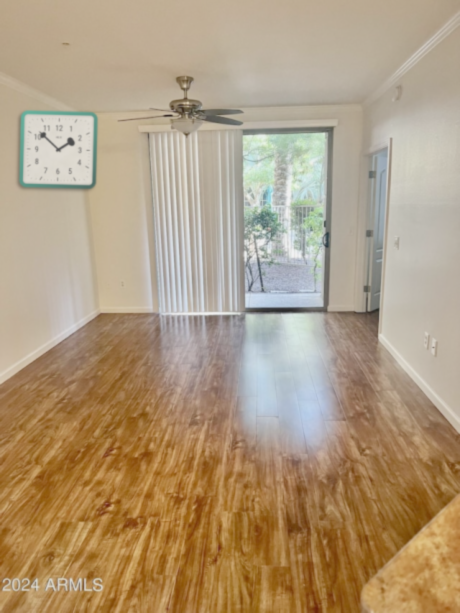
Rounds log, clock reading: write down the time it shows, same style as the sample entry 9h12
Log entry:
1h52
